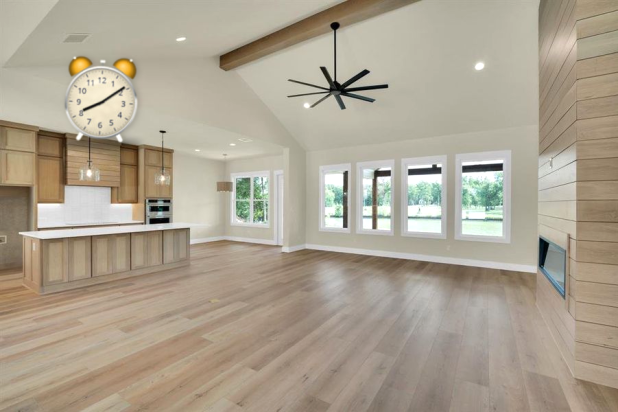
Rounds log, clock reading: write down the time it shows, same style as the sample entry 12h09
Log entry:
8h09
